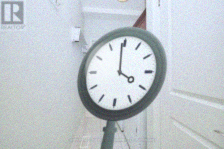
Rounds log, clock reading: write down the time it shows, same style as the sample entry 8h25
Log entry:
3h59
